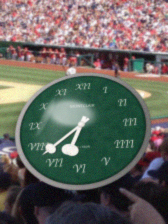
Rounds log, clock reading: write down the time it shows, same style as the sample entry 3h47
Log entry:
6h38
